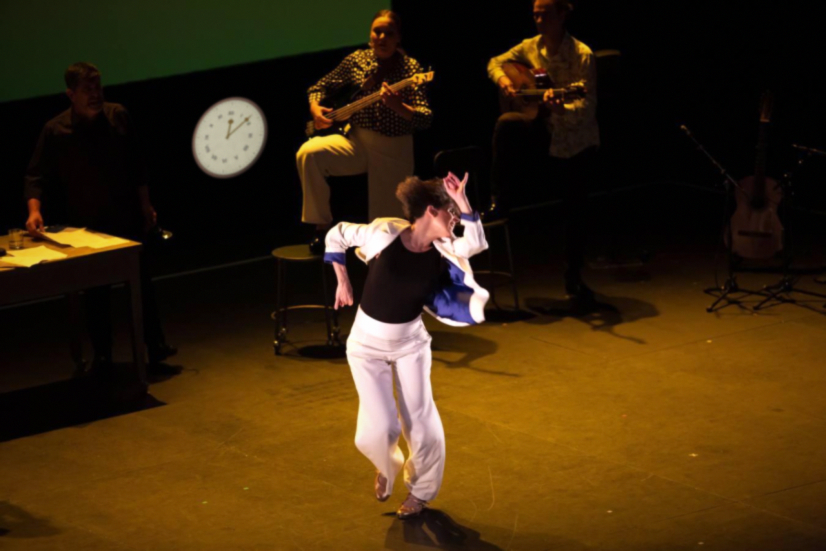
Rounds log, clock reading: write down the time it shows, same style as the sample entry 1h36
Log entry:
12h08
